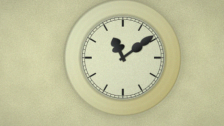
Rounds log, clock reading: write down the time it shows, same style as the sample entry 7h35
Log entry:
11h09
